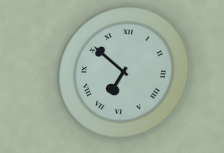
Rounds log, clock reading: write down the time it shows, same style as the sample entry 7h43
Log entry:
6h51
